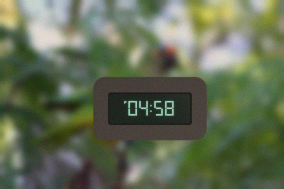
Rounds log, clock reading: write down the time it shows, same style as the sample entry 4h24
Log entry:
4h58
